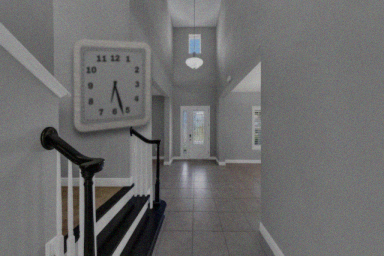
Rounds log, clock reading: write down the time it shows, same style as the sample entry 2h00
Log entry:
6h27
